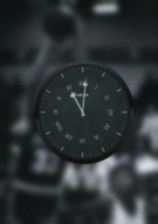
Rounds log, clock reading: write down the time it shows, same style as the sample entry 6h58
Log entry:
11h01
